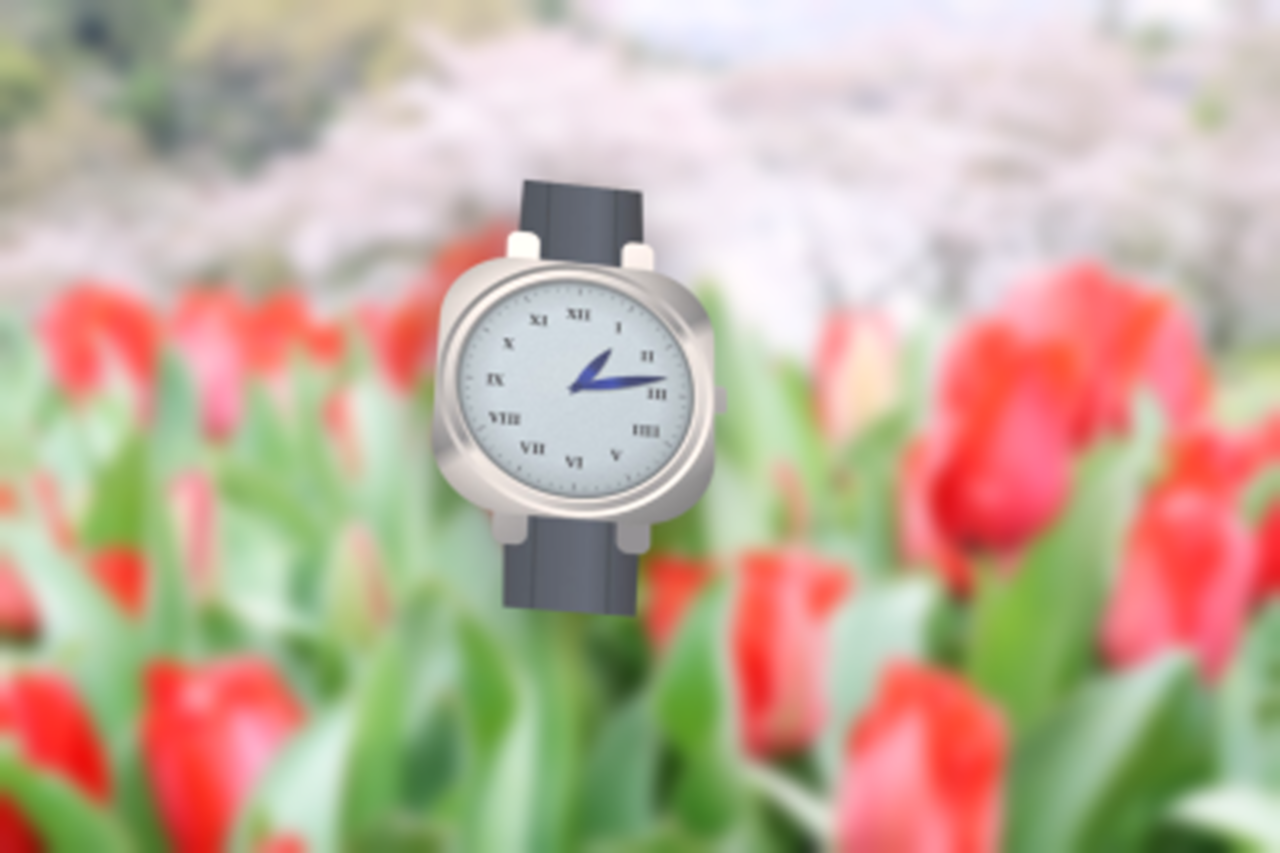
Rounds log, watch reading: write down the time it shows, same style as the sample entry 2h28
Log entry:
1h13
